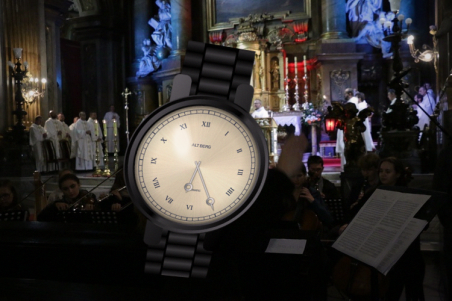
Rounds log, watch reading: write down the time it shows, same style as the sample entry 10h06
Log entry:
6h25
